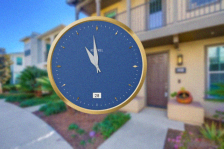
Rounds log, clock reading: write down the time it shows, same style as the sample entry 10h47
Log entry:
10h59
